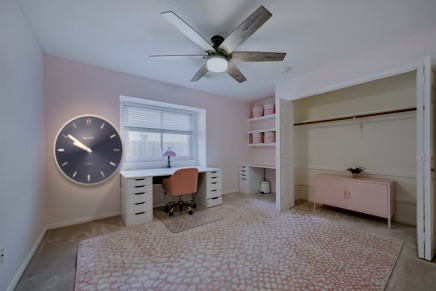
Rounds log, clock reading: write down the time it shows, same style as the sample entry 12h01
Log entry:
9h51
